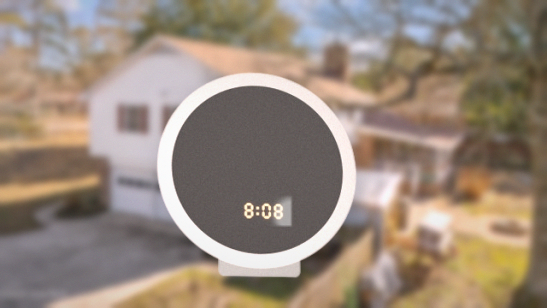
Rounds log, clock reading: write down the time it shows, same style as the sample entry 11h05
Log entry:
8h08
